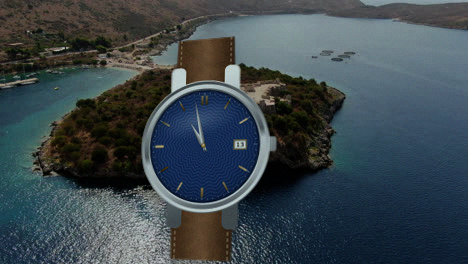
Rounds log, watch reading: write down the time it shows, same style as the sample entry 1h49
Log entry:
10h58
